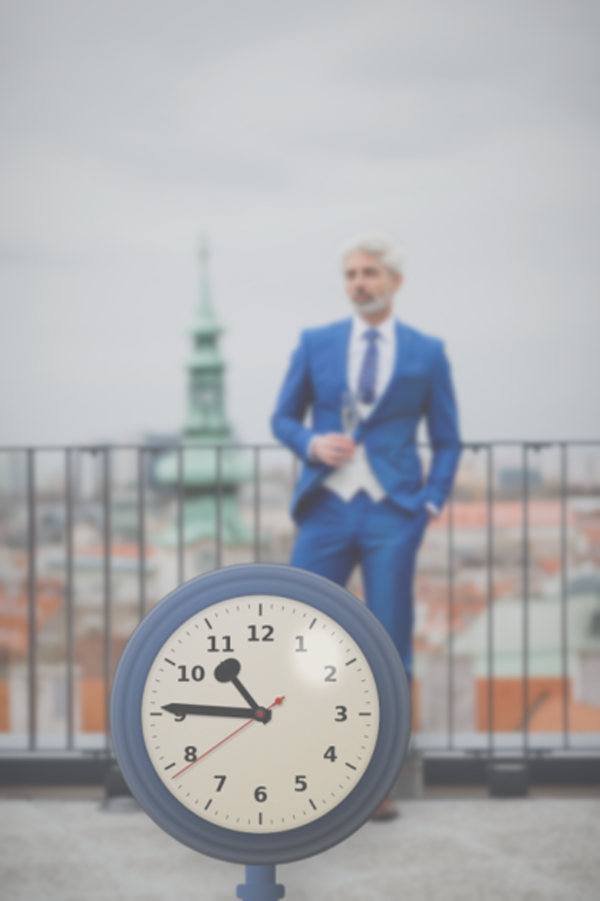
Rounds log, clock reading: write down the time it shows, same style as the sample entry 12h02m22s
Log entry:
10h45m39s
